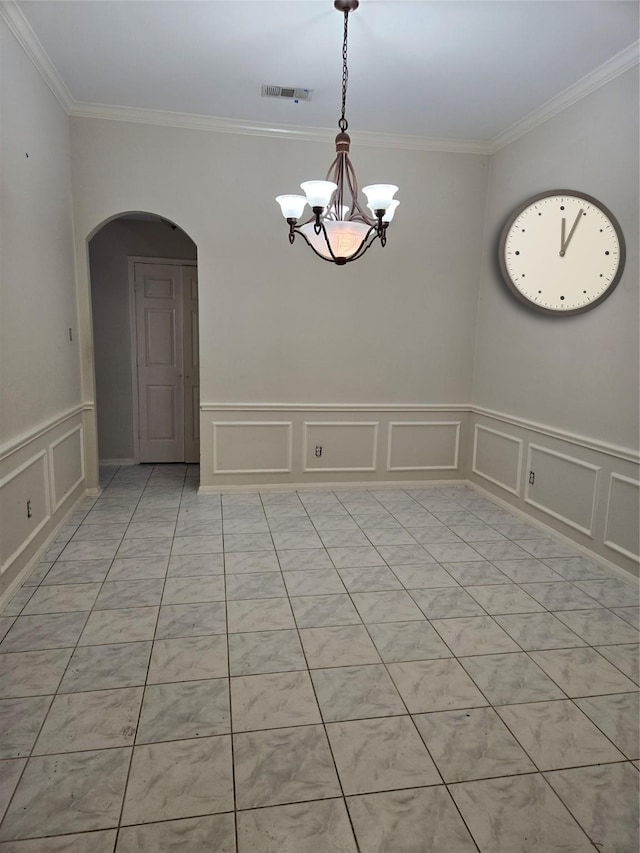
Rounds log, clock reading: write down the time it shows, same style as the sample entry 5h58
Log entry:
12h04
